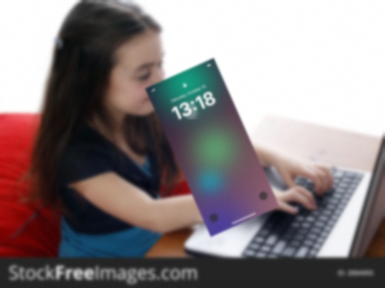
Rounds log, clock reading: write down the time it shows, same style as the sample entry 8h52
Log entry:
13h18
